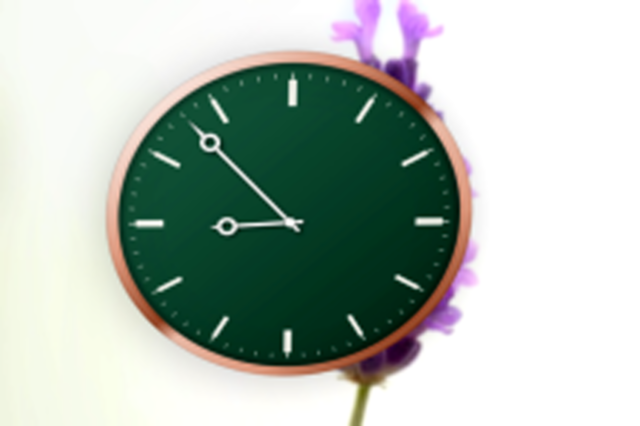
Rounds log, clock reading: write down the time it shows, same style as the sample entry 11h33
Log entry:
8h53
